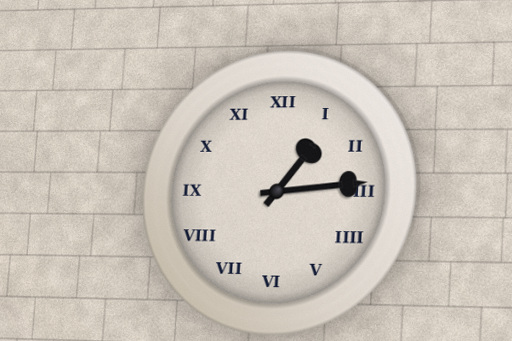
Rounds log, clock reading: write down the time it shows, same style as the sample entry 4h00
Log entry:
1h14
